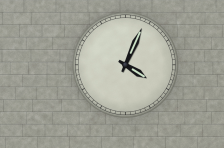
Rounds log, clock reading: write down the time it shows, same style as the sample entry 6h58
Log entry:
4h04
